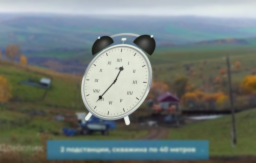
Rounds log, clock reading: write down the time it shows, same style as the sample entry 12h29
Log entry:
12h36
